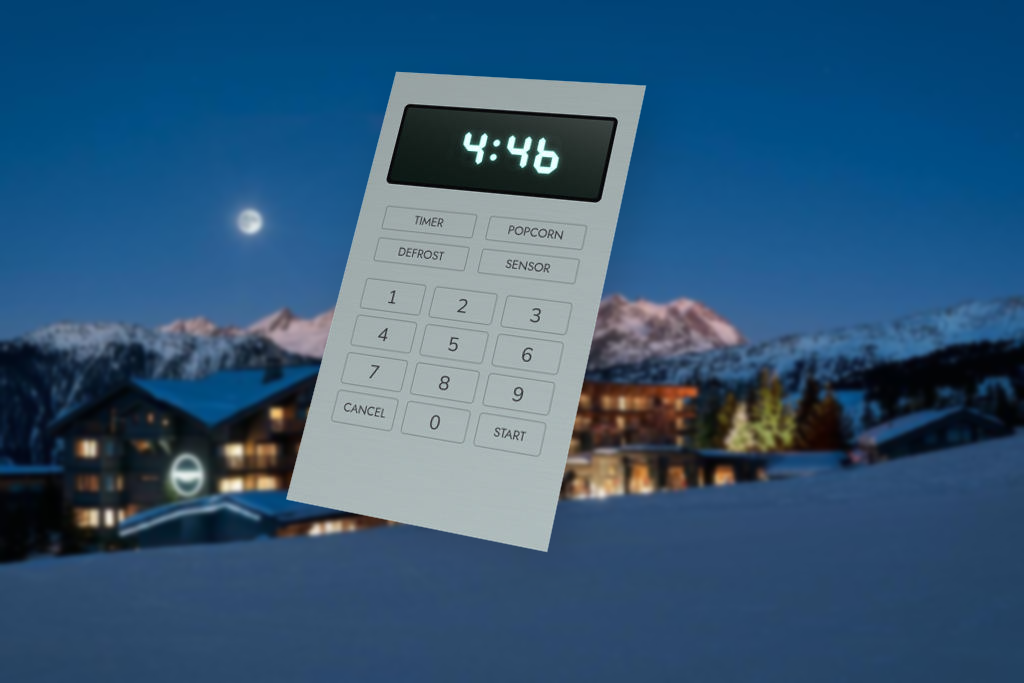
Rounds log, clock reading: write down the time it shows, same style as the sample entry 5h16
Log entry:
4h46
